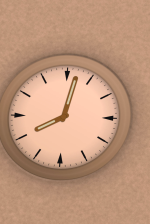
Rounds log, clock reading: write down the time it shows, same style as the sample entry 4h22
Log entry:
8h02
